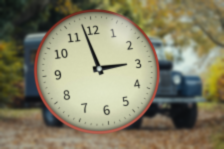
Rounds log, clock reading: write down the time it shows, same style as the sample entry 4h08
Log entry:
2h58
